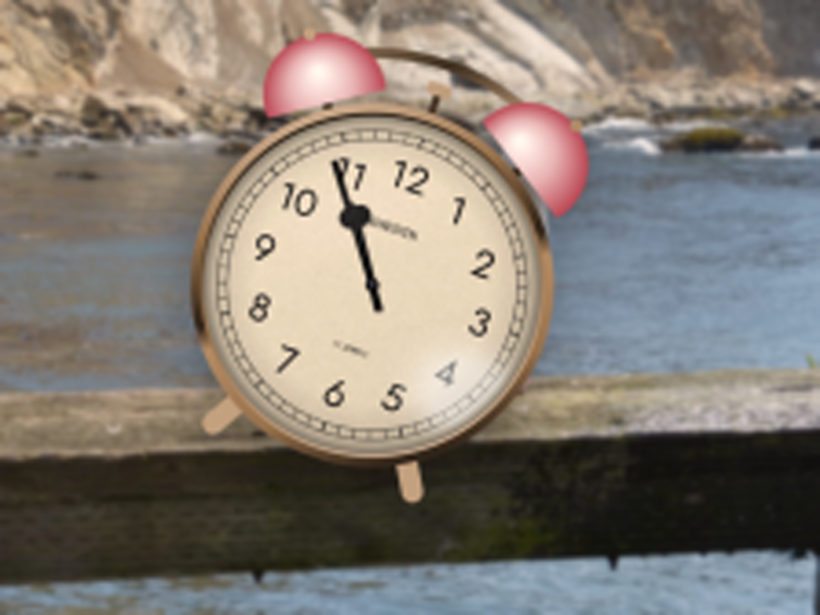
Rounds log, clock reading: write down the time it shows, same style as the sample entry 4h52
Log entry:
10h54
